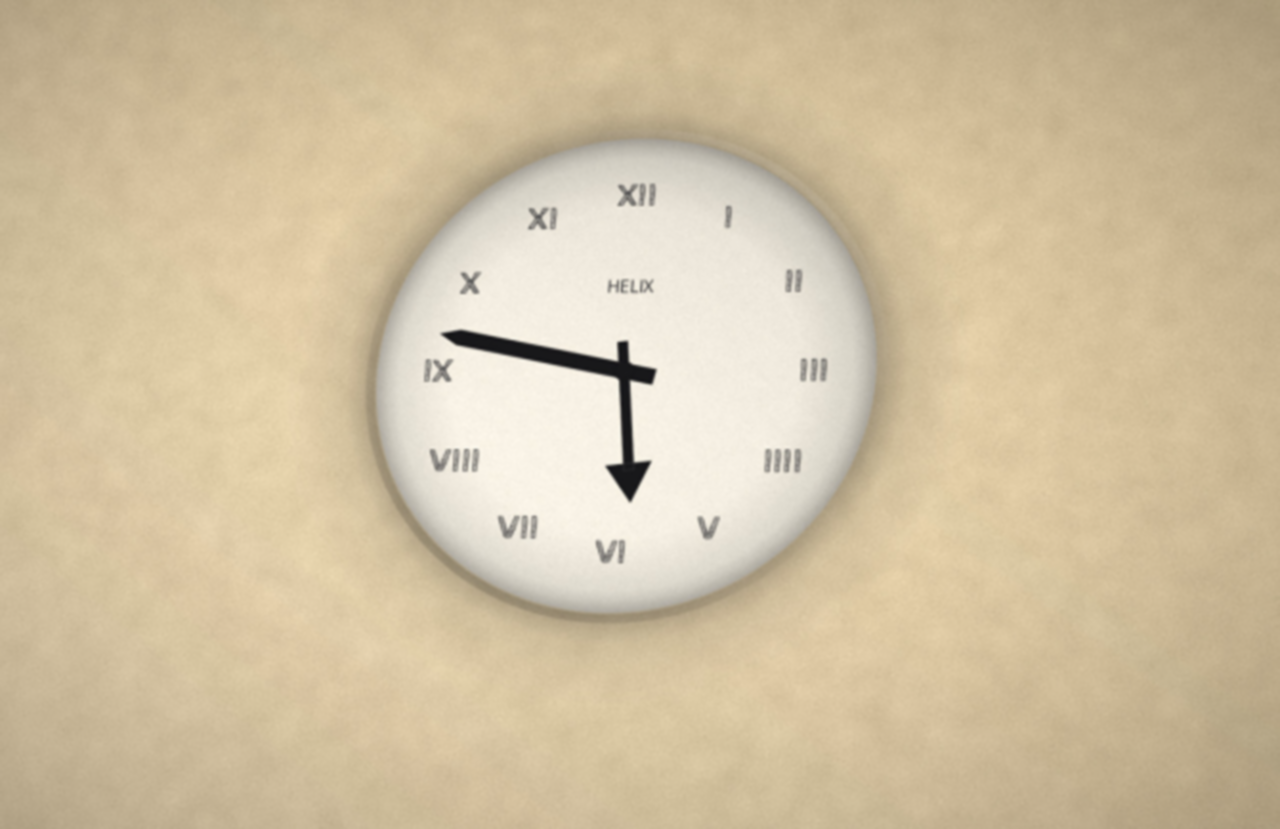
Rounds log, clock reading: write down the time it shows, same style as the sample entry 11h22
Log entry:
5h47
